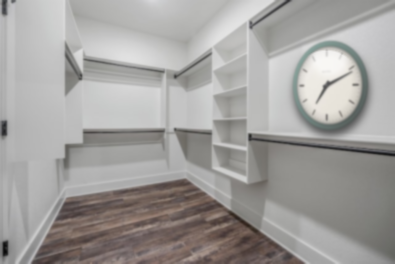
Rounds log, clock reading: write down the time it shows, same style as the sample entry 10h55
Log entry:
7h11
